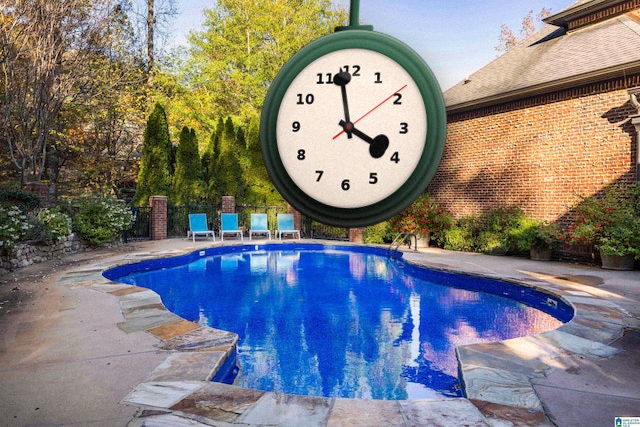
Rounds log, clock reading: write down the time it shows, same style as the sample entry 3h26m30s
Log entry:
3h58m09s
